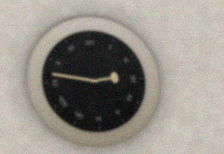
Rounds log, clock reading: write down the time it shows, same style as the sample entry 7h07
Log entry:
2h47
